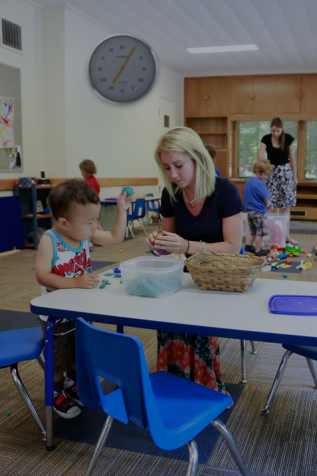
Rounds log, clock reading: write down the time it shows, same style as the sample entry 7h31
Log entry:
7h05
